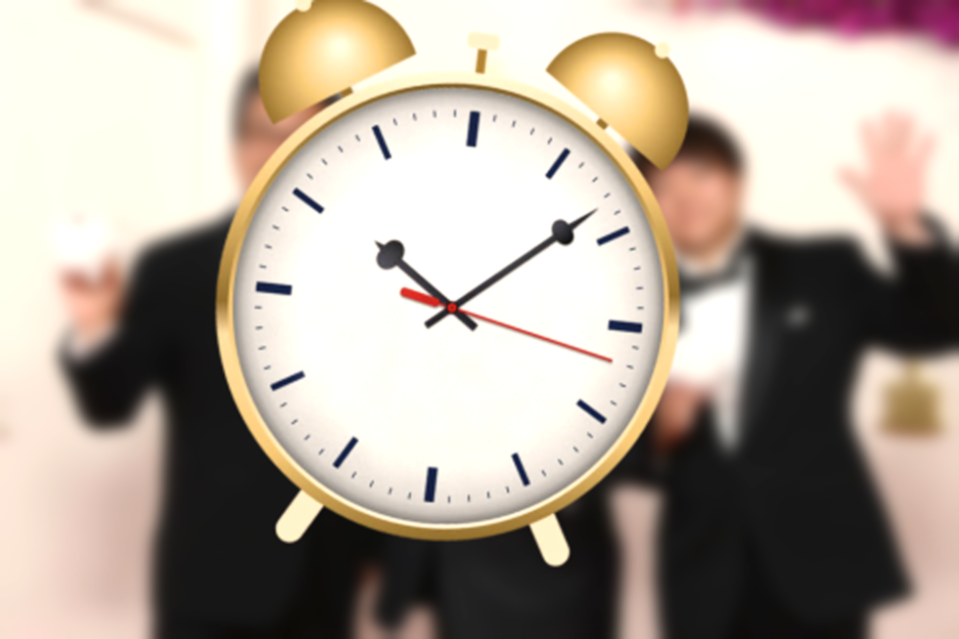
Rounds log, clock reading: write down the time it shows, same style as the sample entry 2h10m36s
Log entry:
10h08m17s
